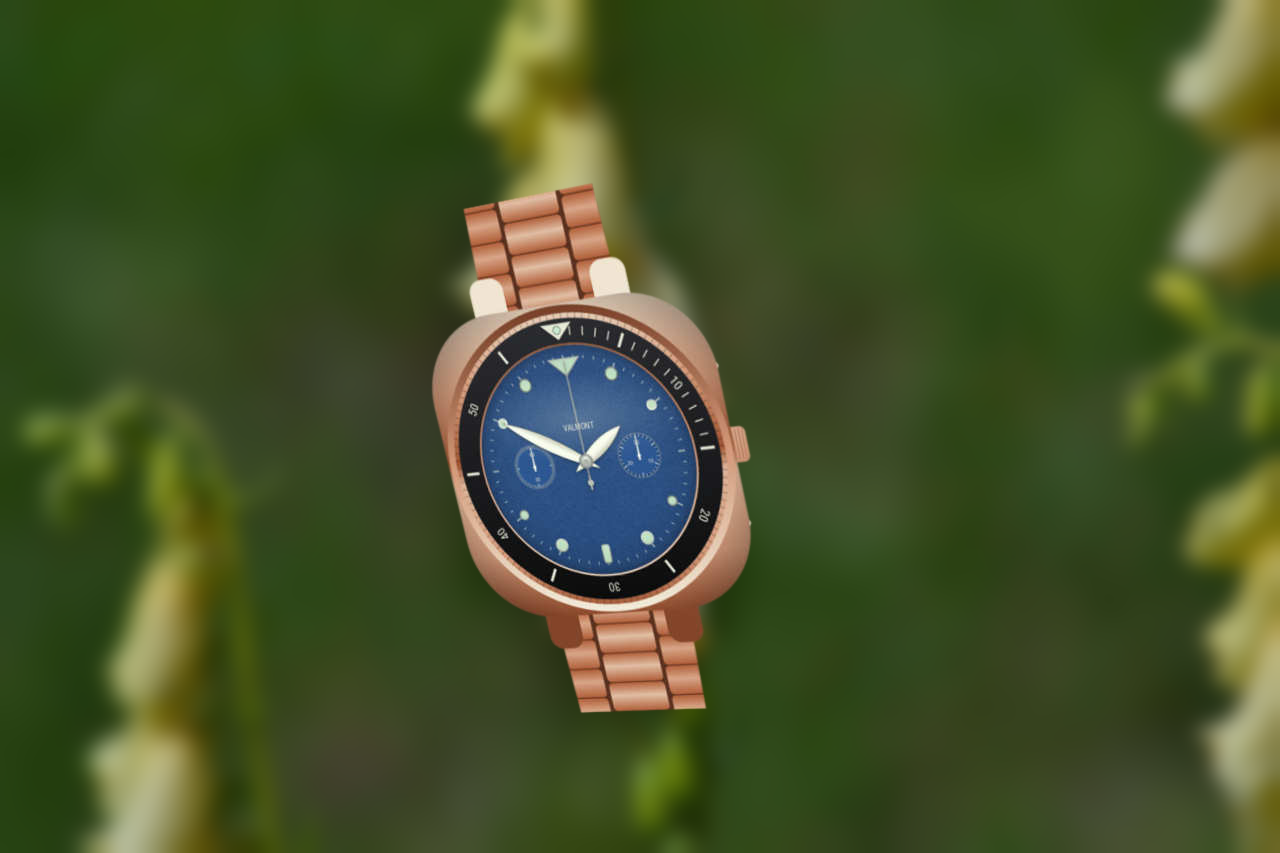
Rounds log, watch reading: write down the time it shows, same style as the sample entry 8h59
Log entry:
1h50
